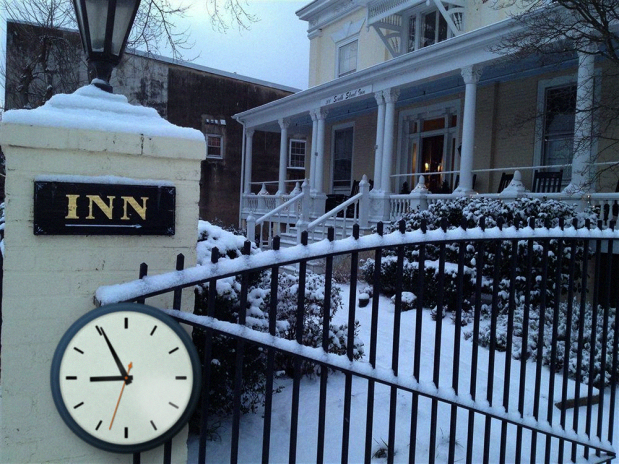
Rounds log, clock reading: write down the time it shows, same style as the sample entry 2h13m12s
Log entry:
8h55m33s
